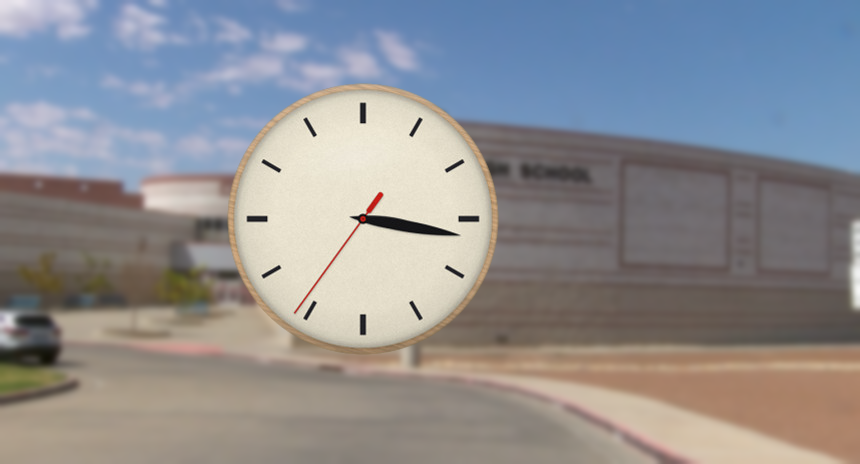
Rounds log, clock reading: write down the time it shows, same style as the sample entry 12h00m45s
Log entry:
3h16m36s
